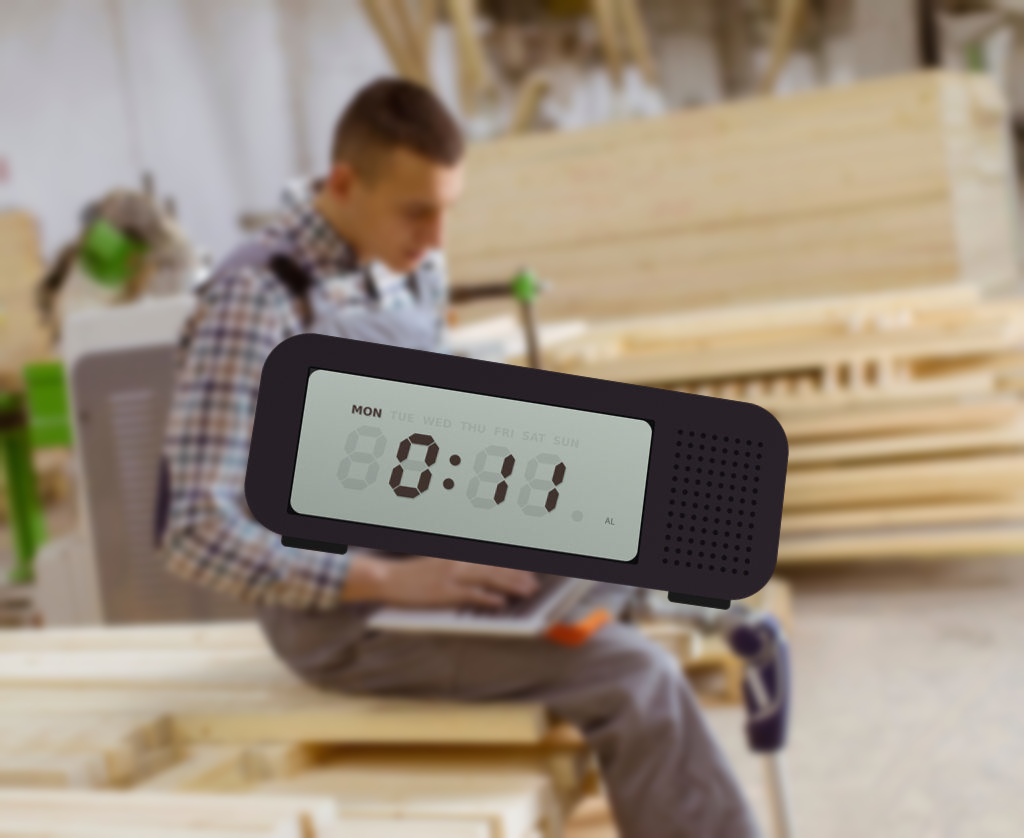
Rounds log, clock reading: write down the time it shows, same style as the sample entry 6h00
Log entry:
0h11
